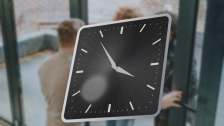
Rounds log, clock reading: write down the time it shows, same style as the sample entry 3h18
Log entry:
3h54
